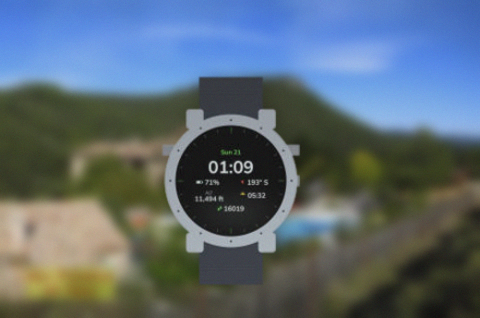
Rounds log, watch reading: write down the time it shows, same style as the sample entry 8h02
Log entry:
1h09
